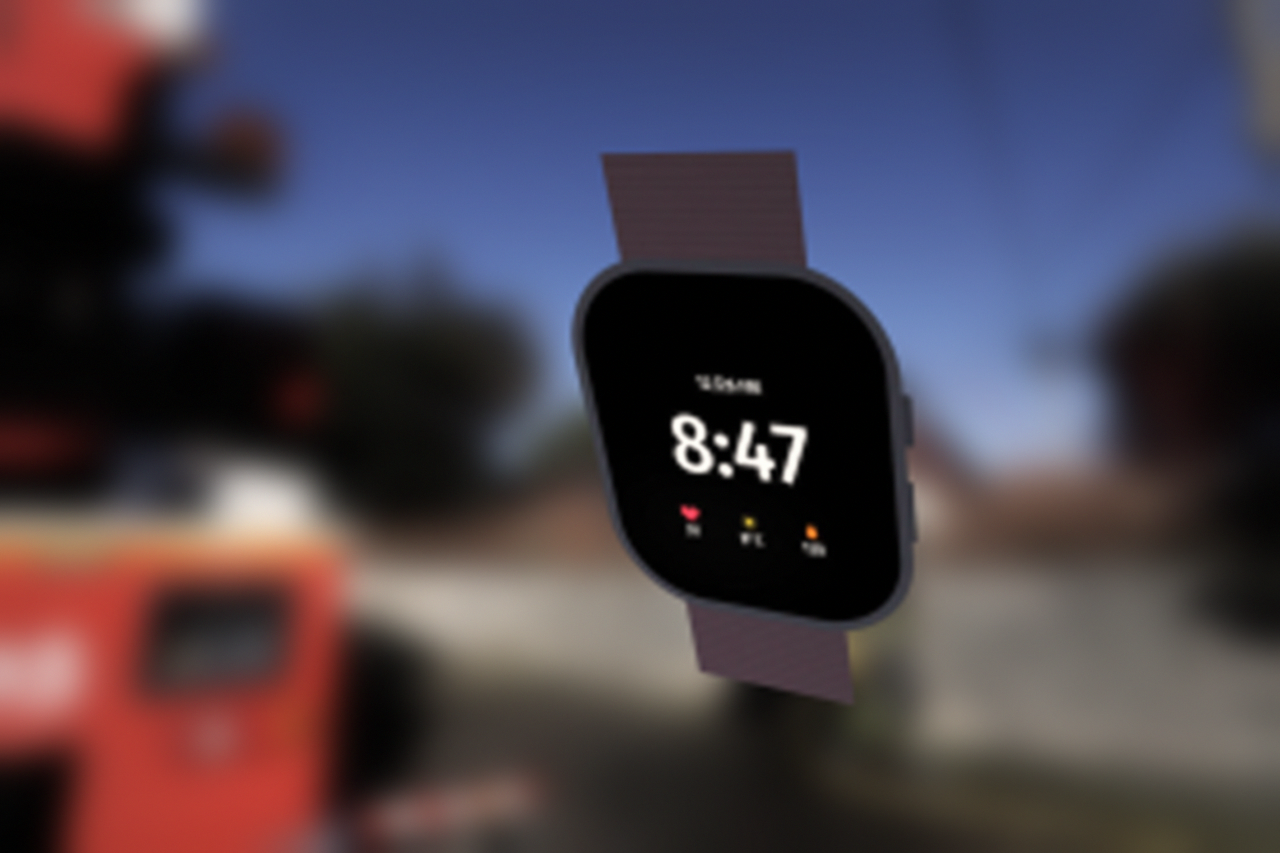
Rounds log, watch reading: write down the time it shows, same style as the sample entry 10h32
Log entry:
8h47
